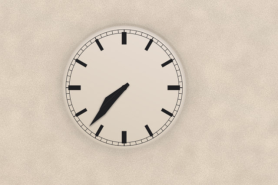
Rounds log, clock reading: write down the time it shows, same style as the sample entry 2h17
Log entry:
7h37
